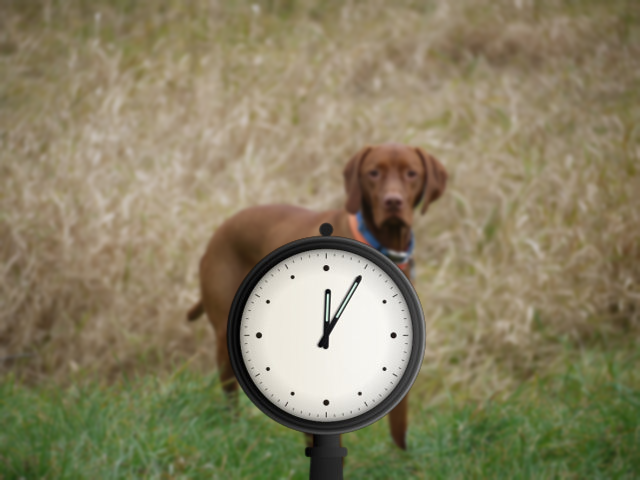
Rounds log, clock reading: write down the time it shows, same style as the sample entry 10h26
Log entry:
12h05
